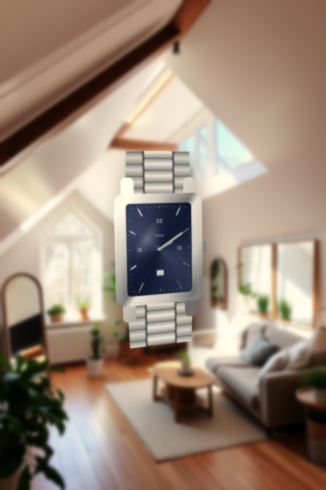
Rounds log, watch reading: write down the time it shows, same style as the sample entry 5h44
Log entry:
2h10
